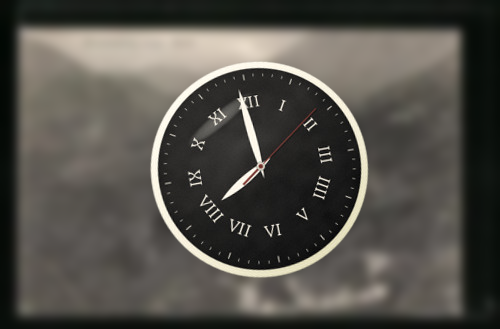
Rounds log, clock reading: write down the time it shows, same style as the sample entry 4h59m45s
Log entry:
7h59m09s
